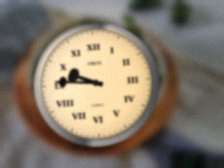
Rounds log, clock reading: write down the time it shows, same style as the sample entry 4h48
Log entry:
9h46
